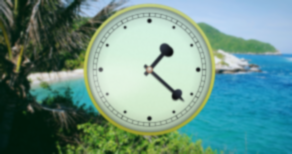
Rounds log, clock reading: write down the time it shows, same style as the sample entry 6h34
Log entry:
1h22
